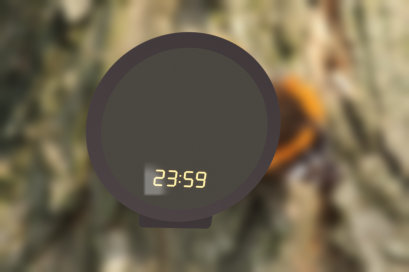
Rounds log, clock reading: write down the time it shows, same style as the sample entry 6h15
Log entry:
23h59
